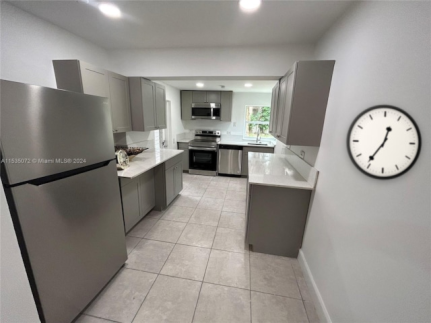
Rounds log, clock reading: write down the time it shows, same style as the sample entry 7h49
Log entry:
12h36
